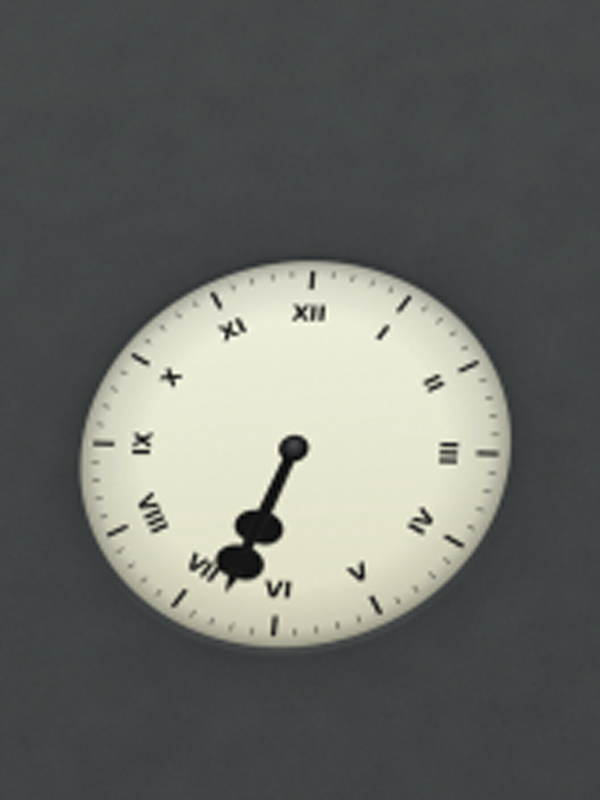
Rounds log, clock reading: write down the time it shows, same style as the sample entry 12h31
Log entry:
6h33
